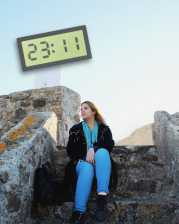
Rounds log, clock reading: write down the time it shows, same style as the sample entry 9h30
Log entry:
23h11
